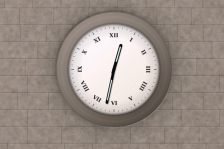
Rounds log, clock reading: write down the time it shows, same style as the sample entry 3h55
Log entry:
12h32
